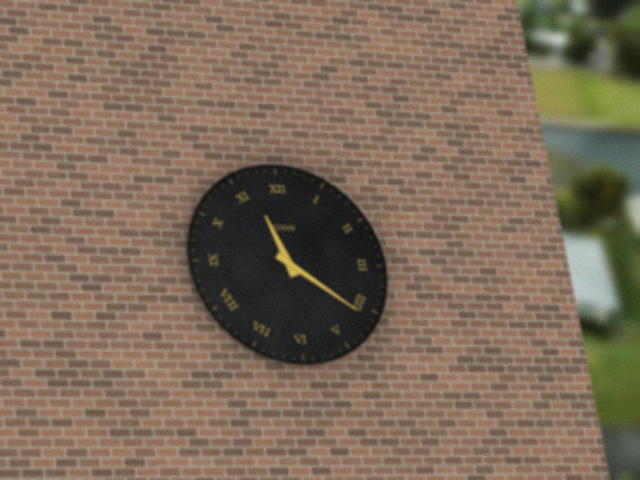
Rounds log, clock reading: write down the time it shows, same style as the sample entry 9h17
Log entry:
11h21
